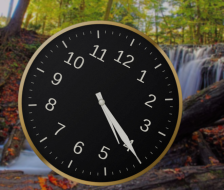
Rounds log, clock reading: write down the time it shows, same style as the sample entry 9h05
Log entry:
4h20
